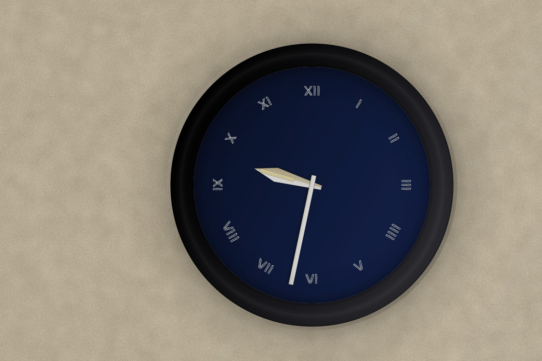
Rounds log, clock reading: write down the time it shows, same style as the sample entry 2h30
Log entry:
9h32
